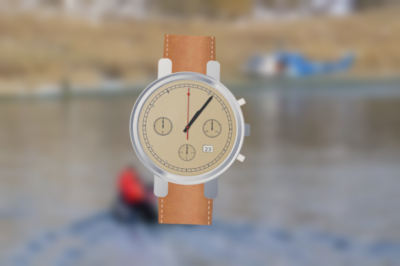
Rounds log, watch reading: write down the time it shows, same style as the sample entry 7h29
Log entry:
1h06
